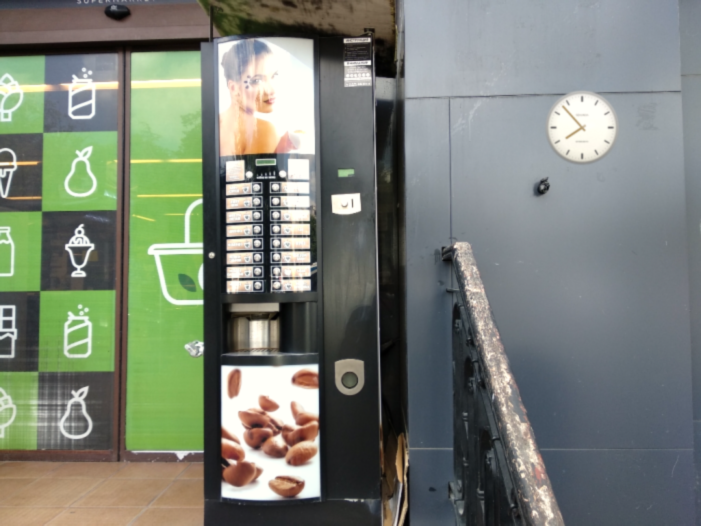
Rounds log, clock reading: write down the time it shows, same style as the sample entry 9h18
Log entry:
7h53
